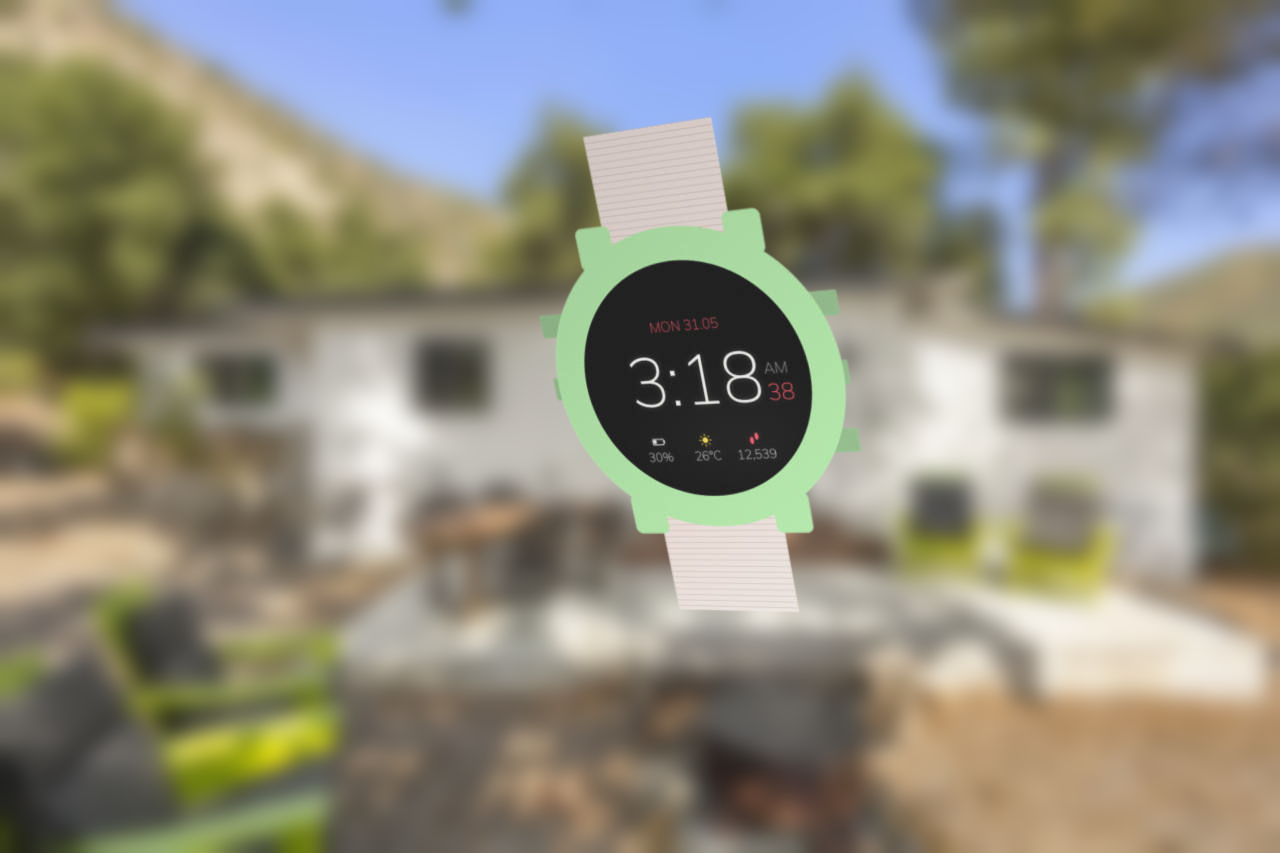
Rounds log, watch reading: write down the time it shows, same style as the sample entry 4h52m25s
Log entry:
3h18m38s
